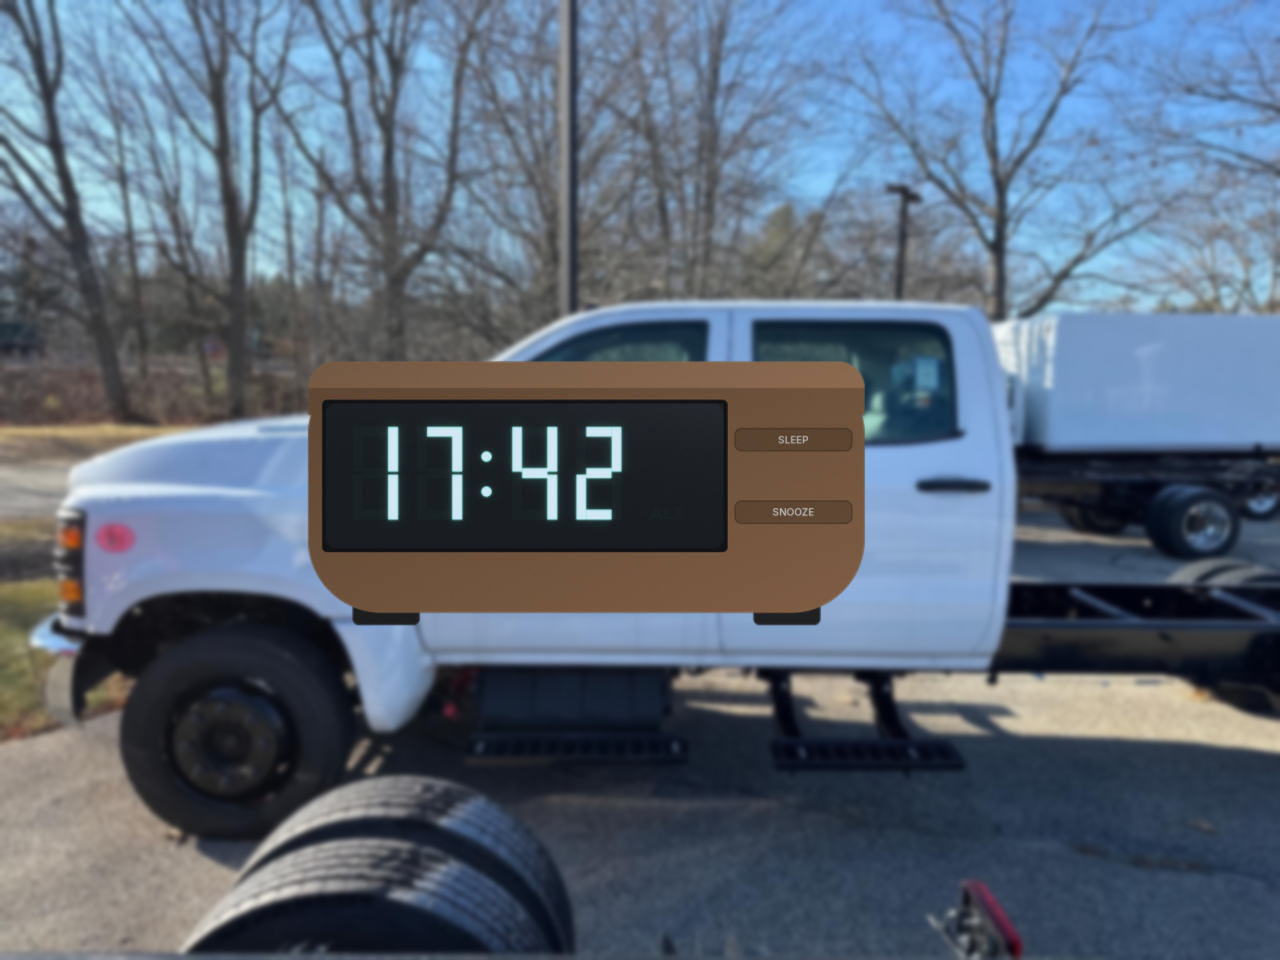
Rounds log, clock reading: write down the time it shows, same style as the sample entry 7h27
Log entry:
17h42
